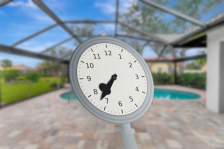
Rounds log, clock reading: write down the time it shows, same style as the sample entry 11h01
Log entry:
7h37
